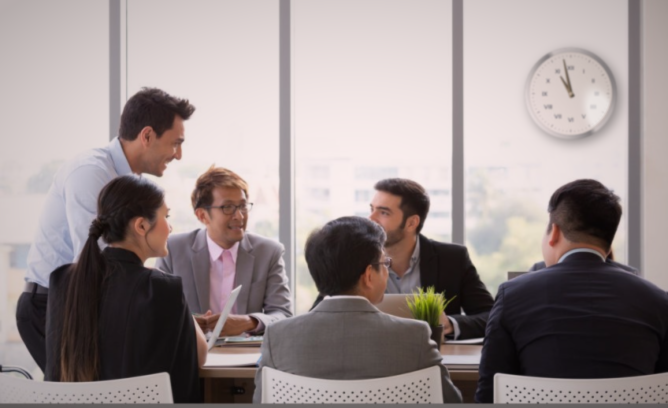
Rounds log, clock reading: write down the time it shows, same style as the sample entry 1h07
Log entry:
10h58
